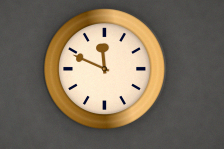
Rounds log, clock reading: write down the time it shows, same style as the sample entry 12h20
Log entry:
11h49
